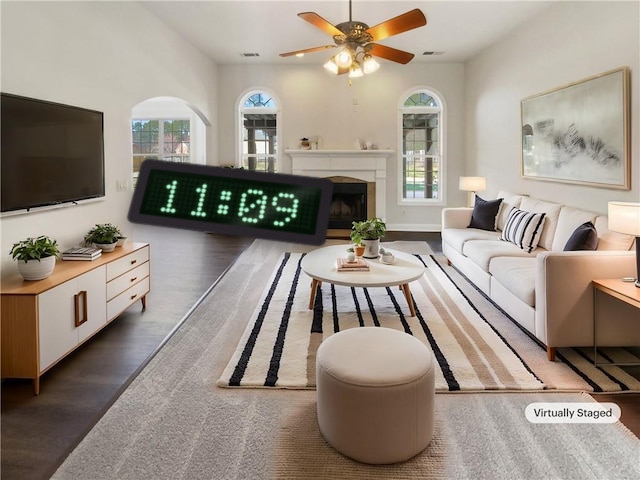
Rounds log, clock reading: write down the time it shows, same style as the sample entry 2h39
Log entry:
11h09
